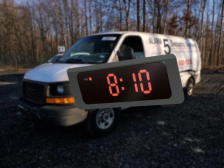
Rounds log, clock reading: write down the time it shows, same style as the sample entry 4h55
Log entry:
8h10
